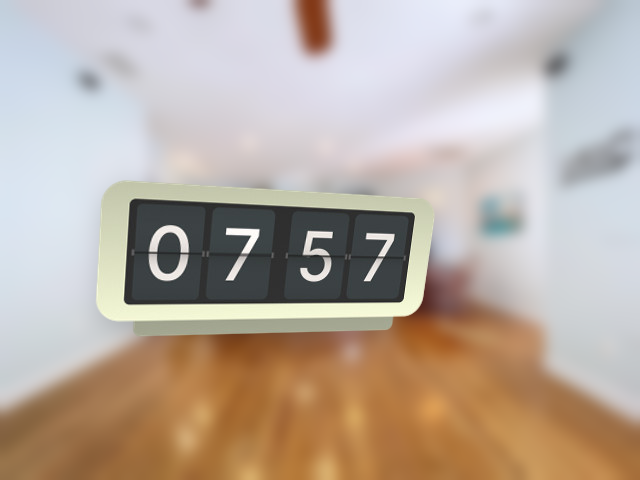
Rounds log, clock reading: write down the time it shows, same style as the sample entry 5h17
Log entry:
7h57
